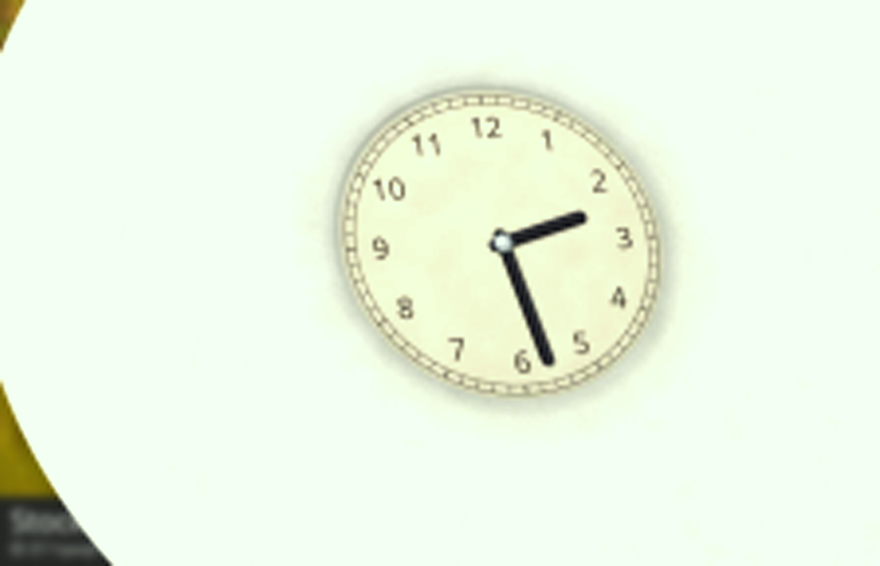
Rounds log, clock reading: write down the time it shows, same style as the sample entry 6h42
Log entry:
2h28
